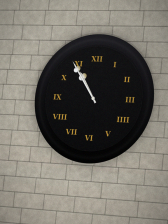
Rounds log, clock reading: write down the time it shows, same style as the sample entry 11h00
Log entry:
10h54
